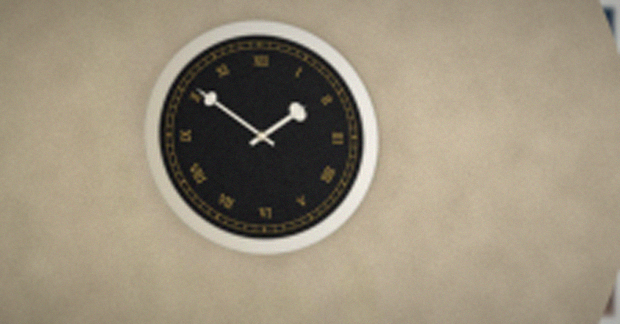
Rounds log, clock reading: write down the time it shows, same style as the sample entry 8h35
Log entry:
1h51
